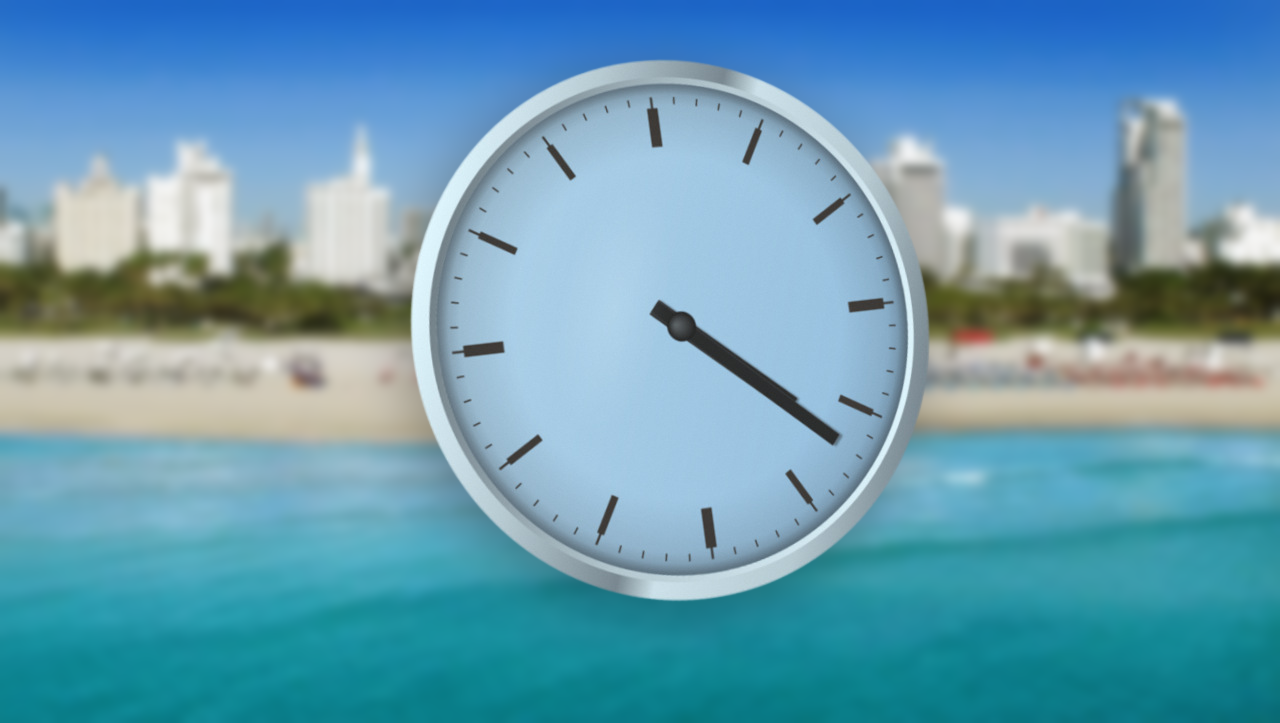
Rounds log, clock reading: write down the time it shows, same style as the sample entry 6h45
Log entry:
4h22
